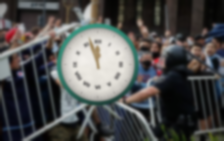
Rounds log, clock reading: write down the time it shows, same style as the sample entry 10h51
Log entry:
11h57
